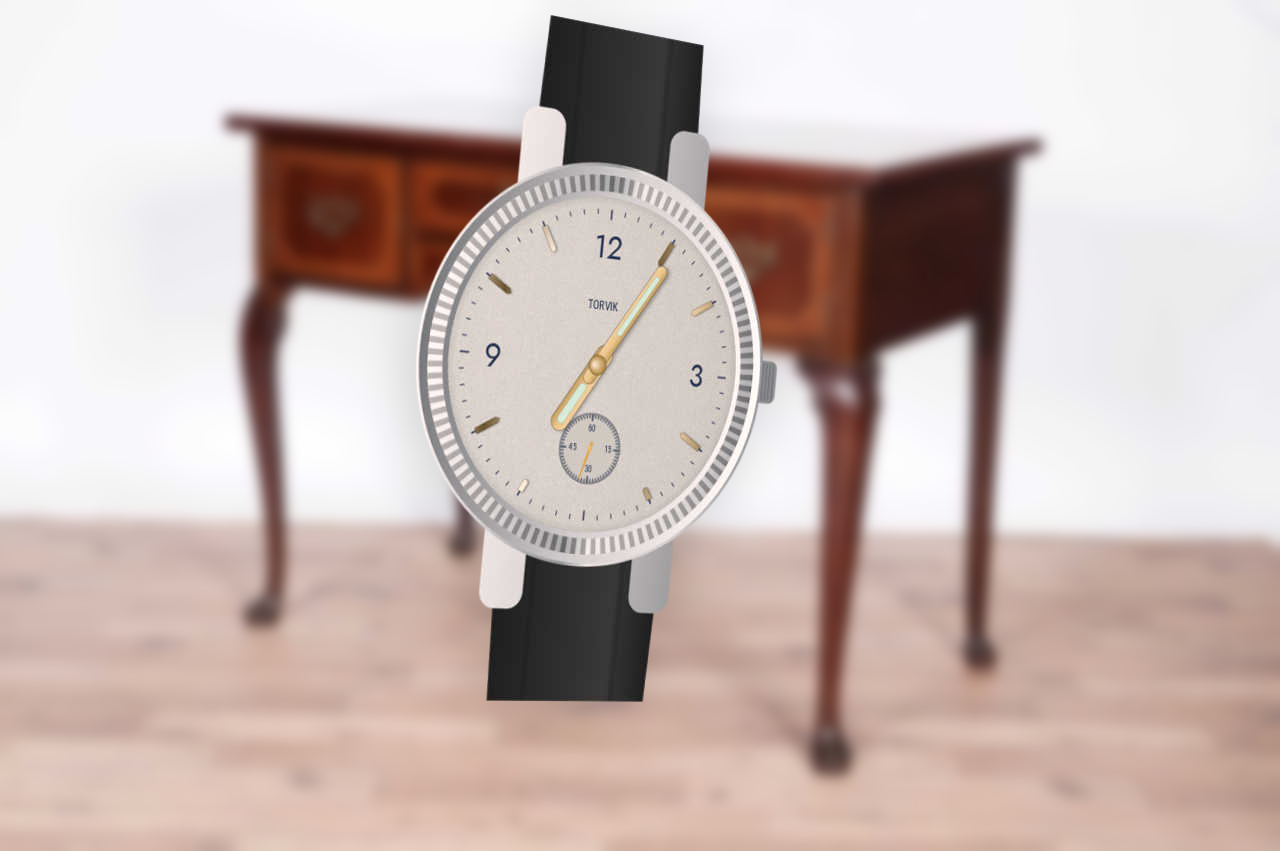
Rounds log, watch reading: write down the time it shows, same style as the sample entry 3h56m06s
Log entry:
7h05m33s
